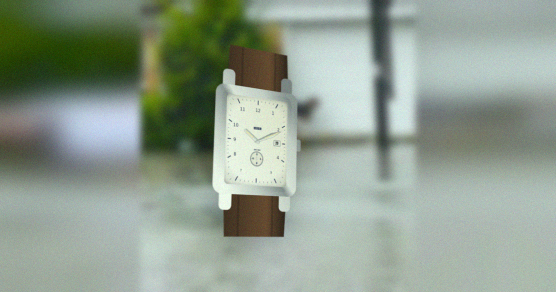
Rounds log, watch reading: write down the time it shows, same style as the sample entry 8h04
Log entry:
10h11
